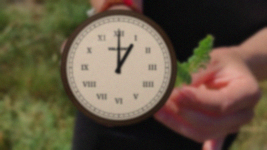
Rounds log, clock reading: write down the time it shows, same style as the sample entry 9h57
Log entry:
1h00
